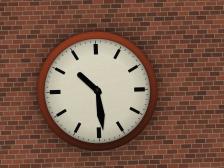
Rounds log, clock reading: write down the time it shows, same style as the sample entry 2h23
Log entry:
10h29
